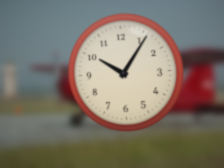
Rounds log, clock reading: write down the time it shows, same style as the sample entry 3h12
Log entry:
10h06
